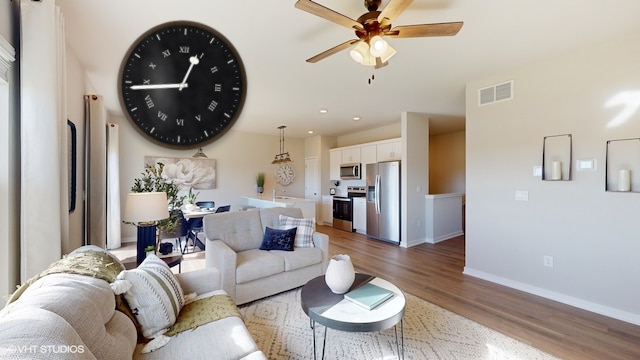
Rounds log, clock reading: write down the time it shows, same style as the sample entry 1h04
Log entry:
12h44
